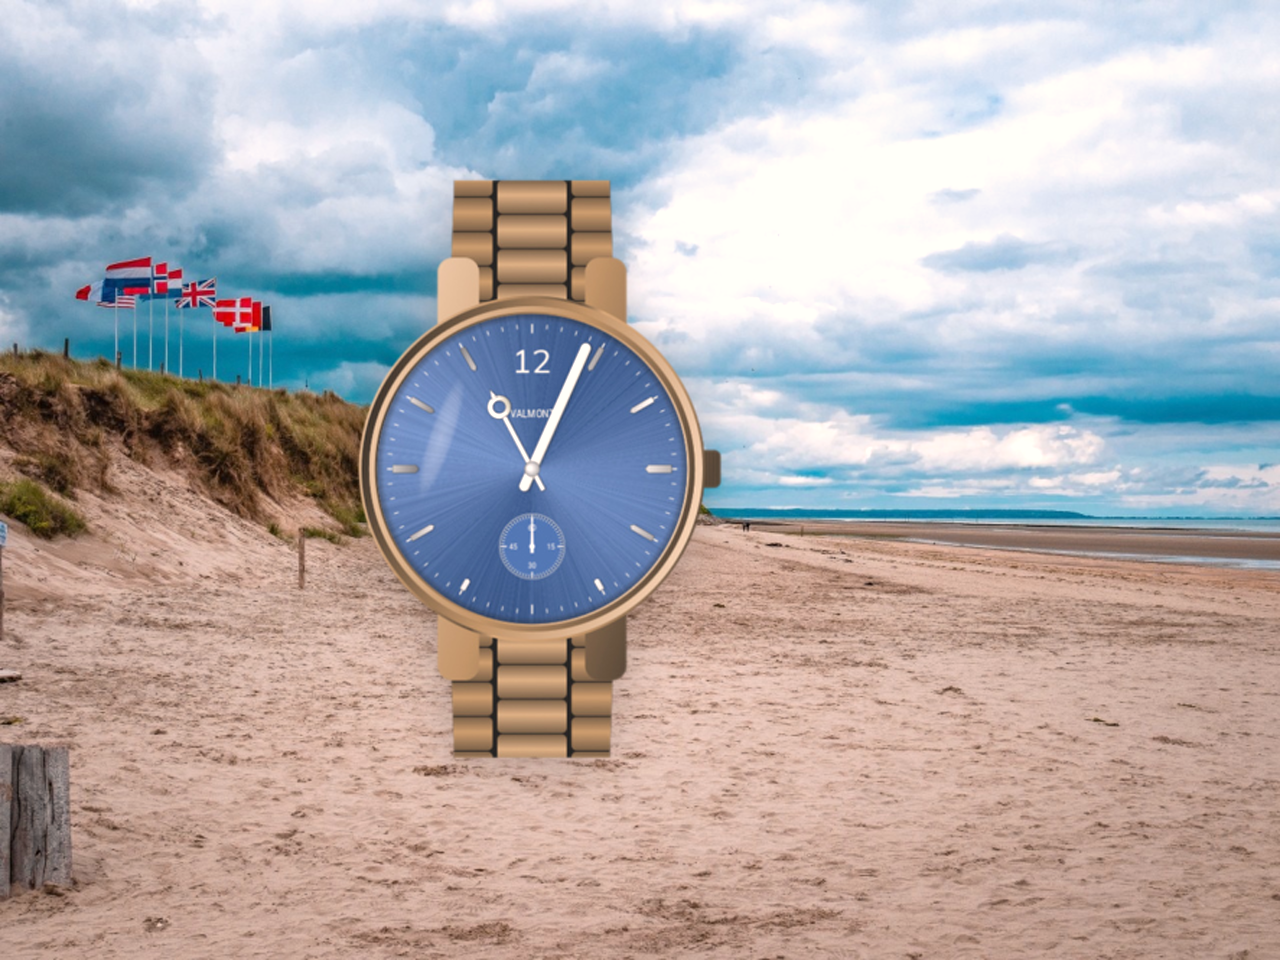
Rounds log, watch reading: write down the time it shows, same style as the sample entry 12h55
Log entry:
11h04
